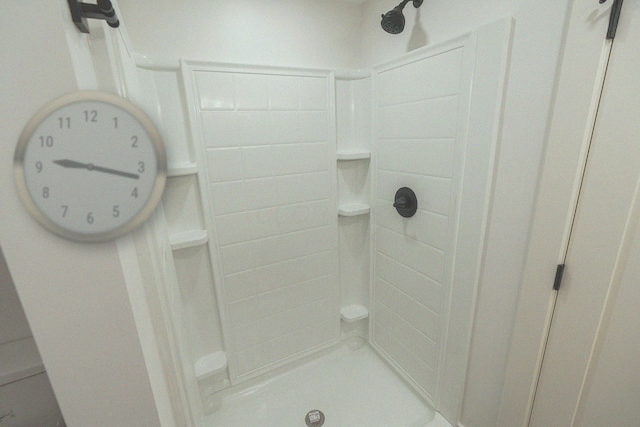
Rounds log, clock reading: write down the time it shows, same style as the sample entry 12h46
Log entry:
9h17
